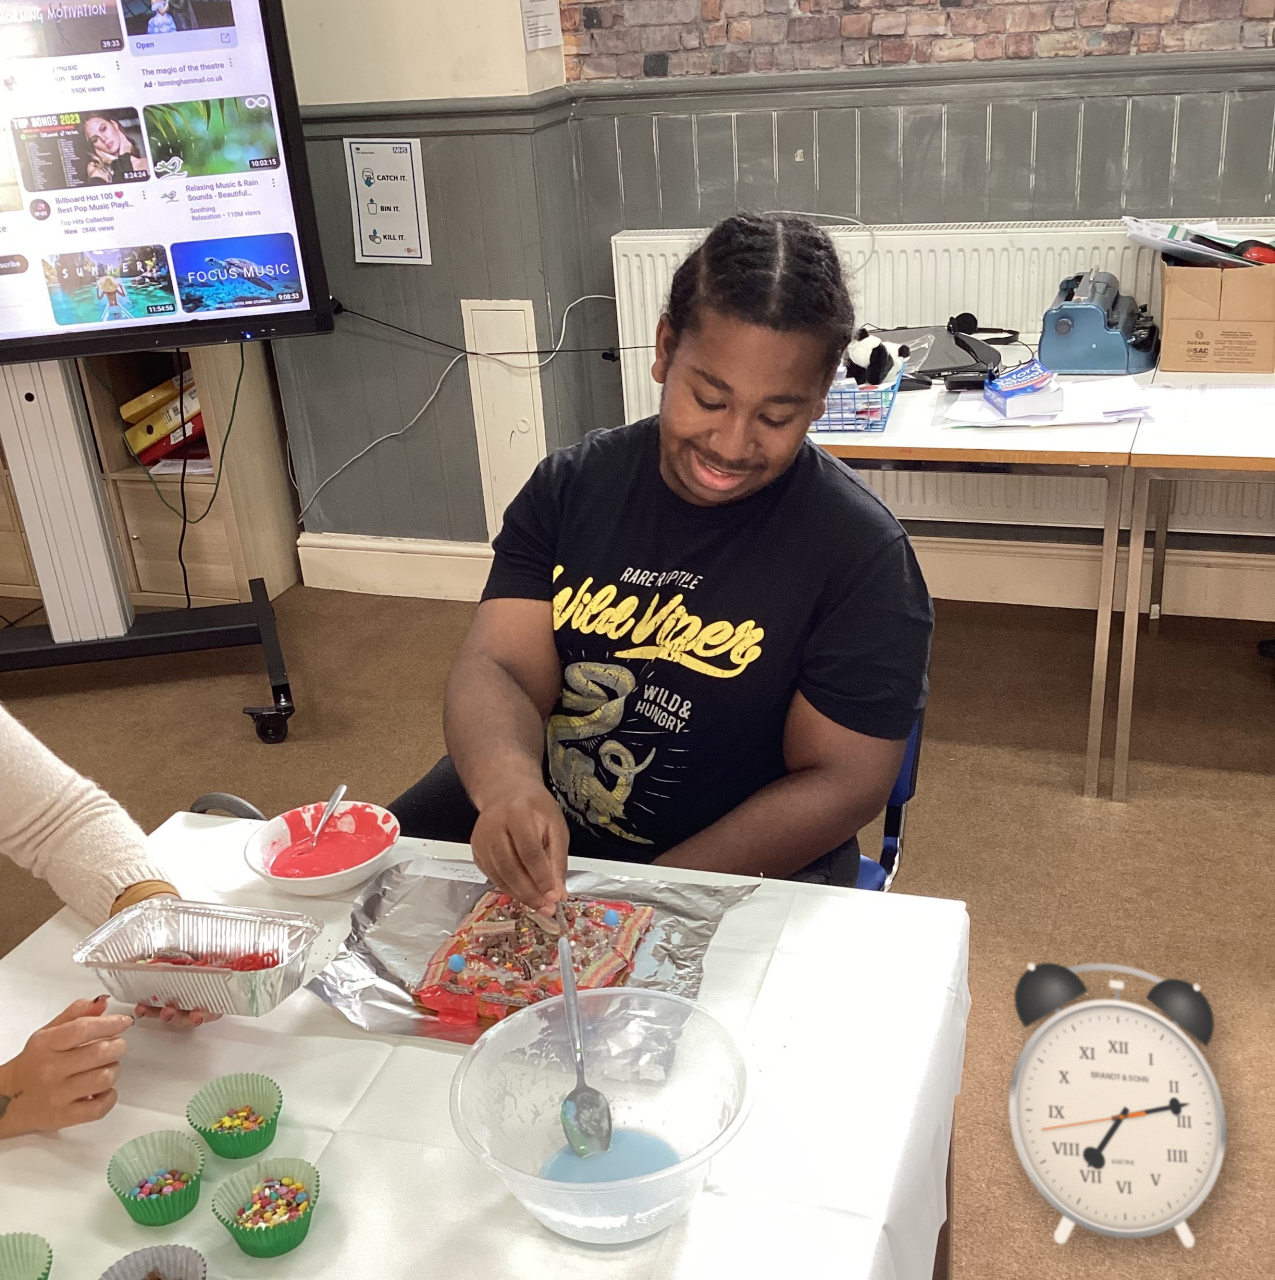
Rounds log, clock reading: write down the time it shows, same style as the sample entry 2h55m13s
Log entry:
7h12m43s
